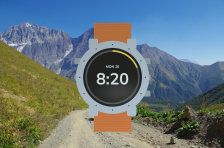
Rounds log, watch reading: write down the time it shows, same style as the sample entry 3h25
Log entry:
8h20
